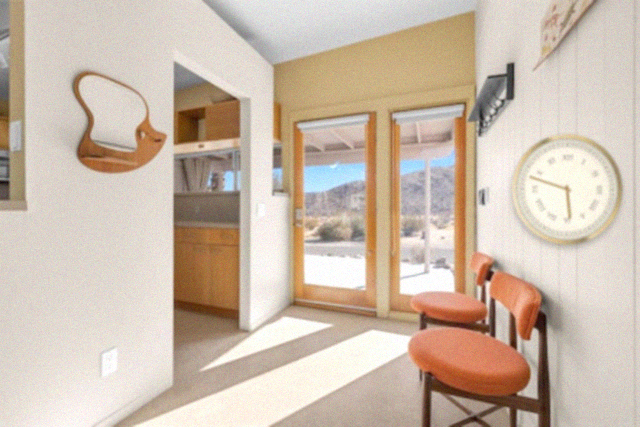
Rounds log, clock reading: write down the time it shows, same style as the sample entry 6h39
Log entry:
5h48
